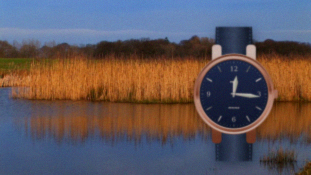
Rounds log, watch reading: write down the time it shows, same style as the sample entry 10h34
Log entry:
12h16
